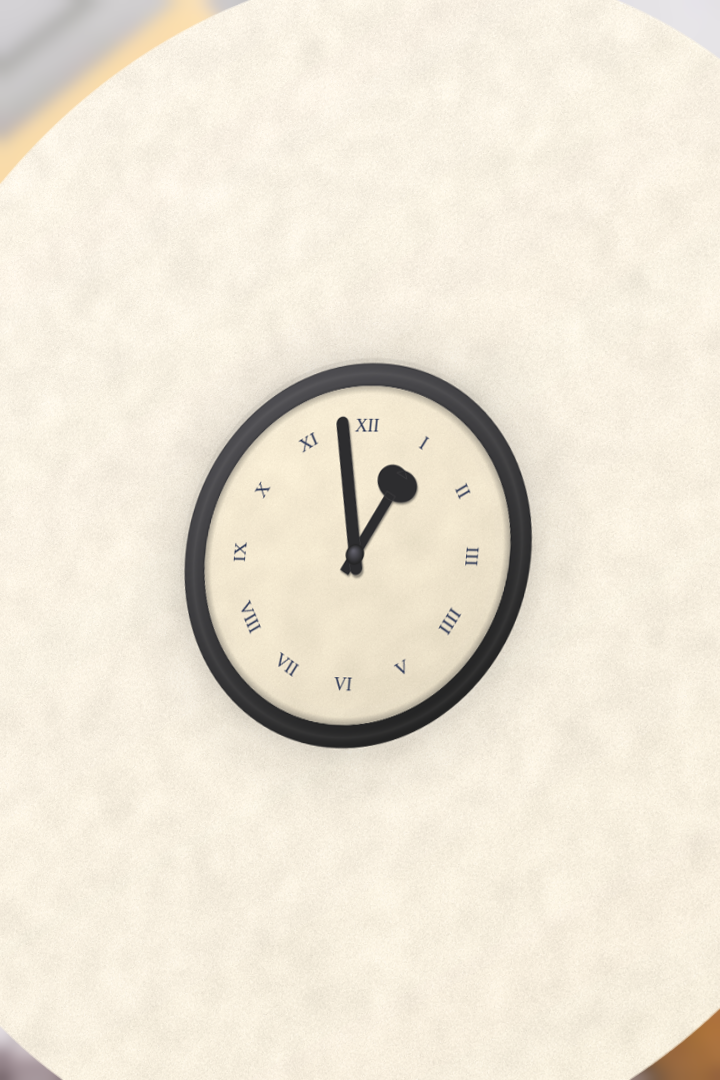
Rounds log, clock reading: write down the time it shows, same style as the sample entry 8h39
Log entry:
12h58
